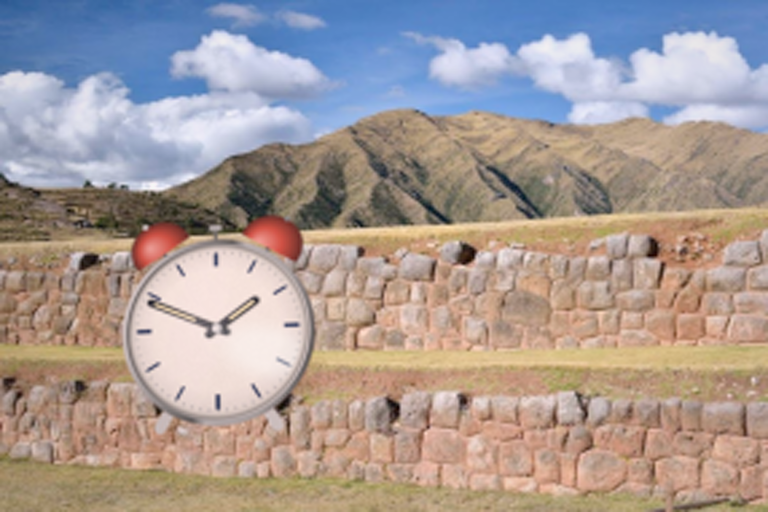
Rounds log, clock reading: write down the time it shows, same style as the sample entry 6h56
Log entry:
1h49
